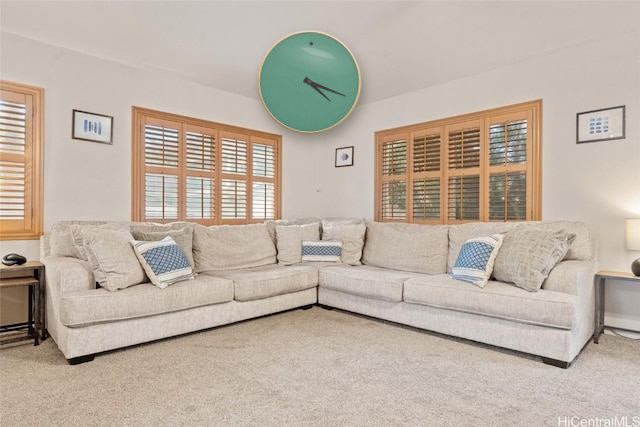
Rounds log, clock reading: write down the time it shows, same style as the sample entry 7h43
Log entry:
4h18
